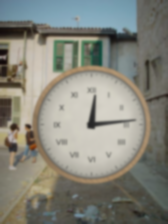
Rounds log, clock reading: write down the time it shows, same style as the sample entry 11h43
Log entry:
12h14
